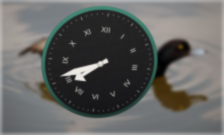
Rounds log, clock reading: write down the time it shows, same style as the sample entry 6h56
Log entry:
7h41
